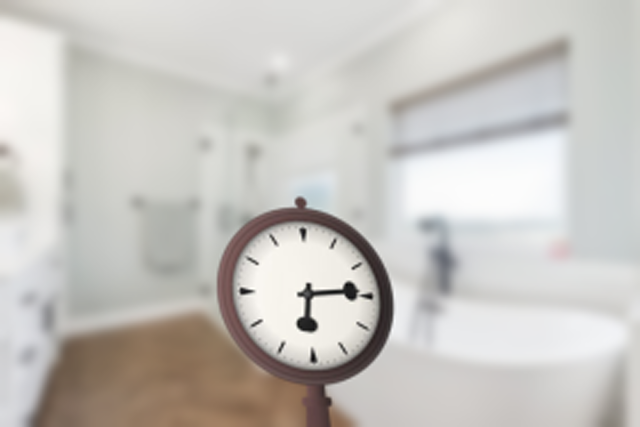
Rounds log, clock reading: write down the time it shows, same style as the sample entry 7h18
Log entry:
6h14
